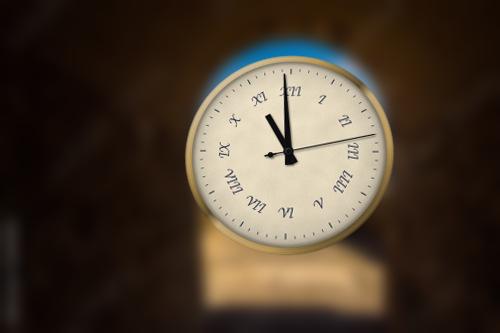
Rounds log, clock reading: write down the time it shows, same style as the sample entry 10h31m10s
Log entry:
10h59m13s
